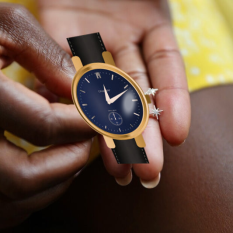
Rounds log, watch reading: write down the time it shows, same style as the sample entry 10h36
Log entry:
12h11
